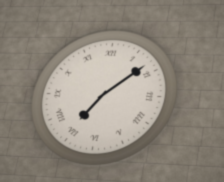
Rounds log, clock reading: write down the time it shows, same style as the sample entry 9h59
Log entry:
7h08
